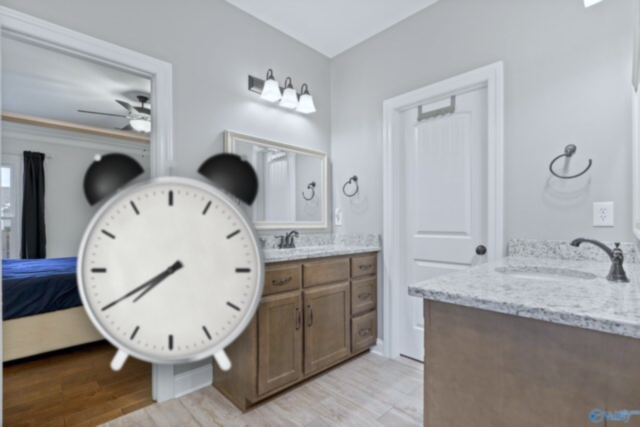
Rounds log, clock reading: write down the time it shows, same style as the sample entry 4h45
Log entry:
7h40
